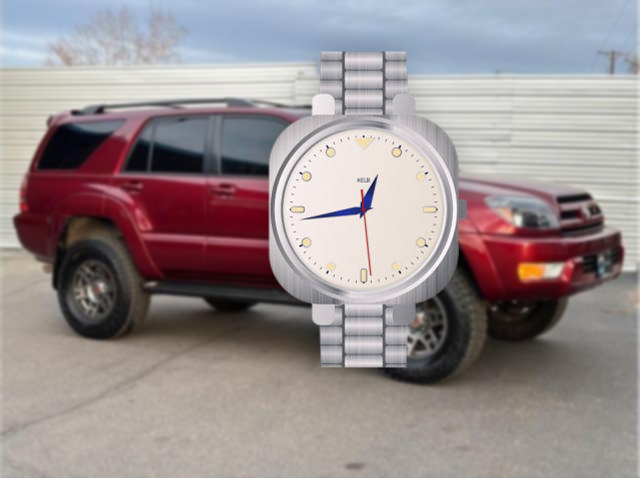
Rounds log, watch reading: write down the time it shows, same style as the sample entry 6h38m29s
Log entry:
12h43m29s
